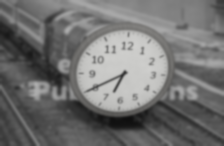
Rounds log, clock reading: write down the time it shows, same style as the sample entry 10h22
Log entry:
6h40
